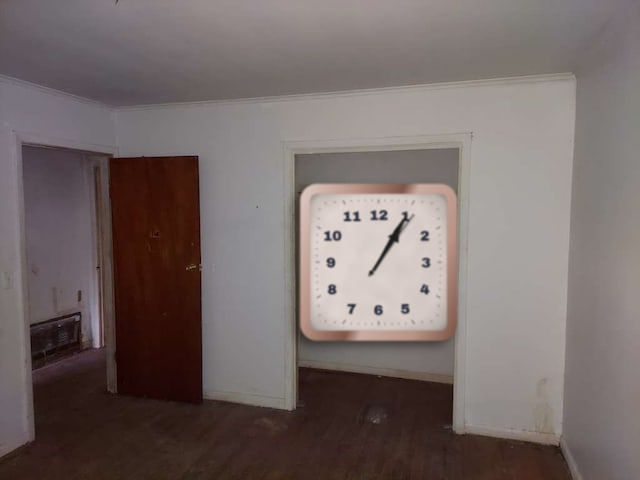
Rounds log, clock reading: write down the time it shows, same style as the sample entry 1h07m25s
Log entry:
1h05m06s
